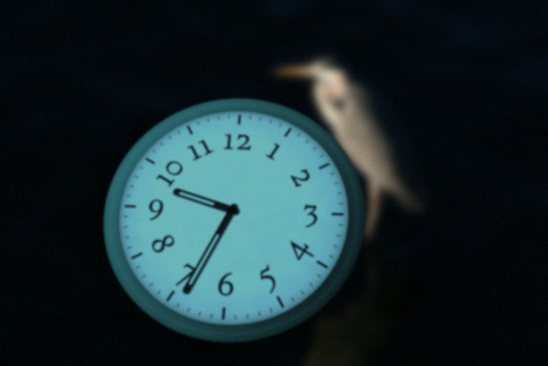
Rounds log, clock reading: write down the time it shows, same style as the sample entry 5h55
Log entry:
9h34
